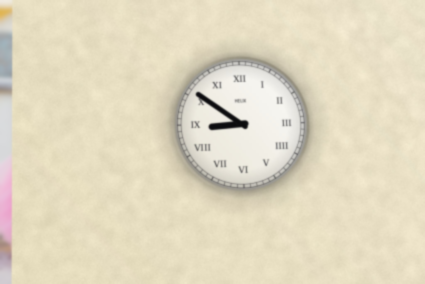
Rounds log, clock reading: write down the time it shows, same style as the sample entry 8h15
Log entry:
8h51
